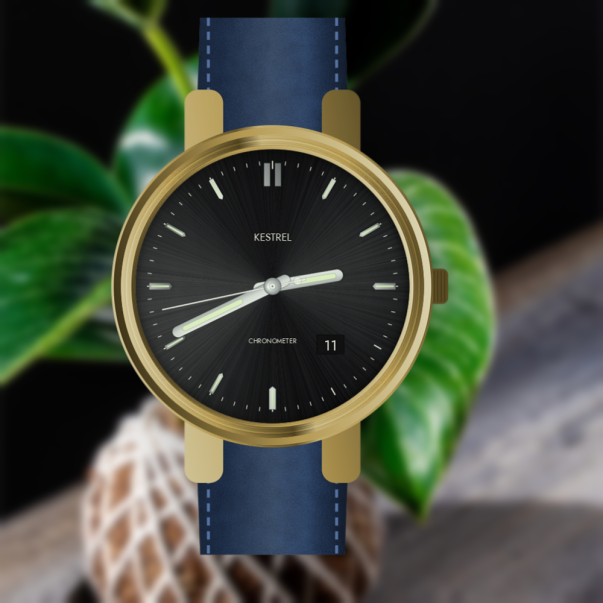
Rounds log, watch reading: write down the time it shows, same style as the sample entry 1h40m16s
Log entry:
2h40m43s
